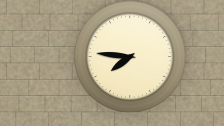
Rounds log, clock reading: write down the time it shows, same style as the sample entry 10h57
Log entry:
7h46
